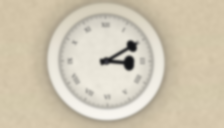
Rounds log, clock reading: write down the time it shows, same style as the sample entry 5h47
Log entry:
3h10
